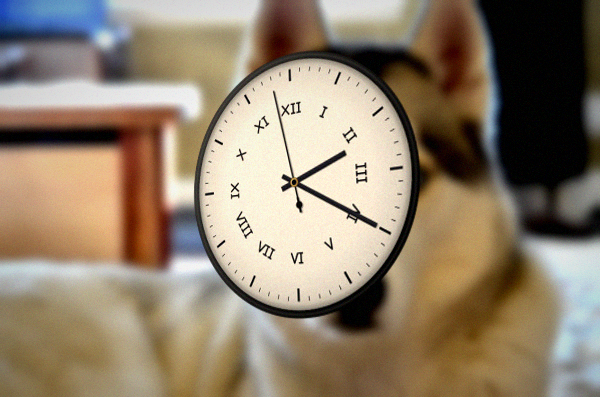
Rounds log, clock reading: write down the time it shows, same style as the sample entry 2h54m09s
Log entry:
2h19m58s
